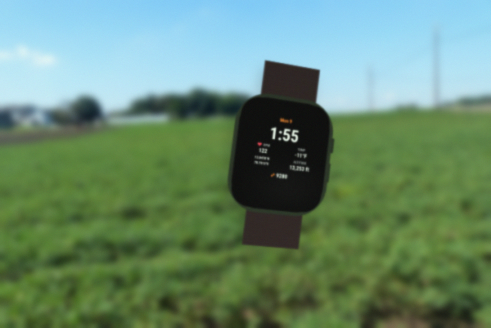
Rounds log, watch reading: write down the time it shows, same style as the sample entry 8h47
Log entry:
1h55
